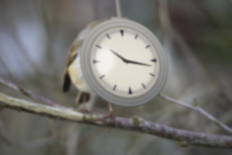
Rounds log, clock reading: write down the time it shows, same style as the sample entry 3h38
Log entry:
10h17
